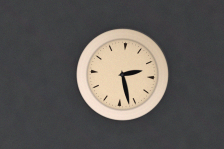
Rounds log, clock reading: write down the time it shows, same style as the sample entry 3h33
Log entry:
2h27
